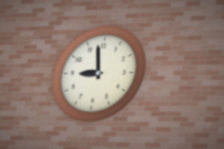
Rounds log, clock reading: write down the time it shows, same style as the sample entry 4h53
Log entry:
8h58
